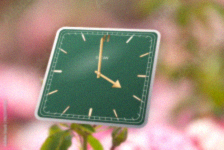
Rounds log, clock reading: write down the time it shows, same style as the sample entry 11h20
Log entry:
3h59
